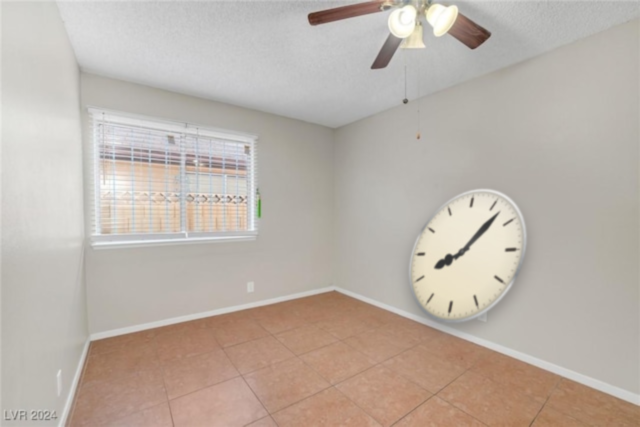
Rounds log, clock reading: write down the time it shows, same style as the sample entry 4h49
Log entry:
8h07
